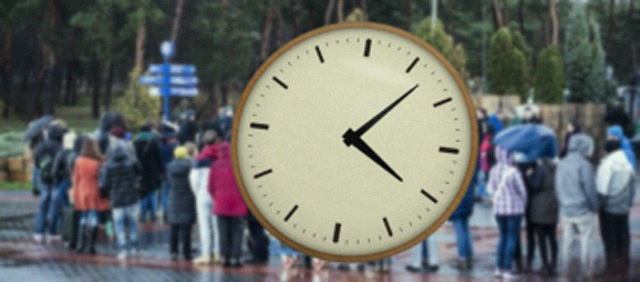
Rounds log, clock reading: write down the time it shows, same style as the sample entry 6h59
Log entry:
4h07
